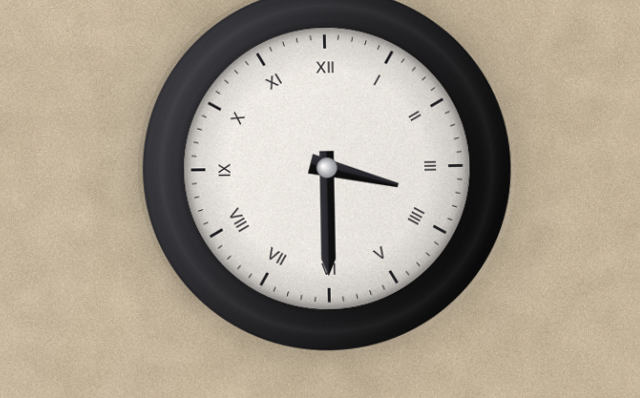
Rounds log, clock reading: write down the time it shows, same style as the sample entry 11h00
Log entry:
3h30
